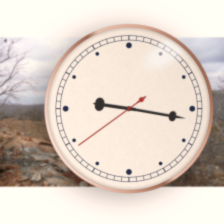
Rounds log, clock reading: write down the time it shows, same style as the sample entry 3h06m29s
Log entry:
9h16m39s
